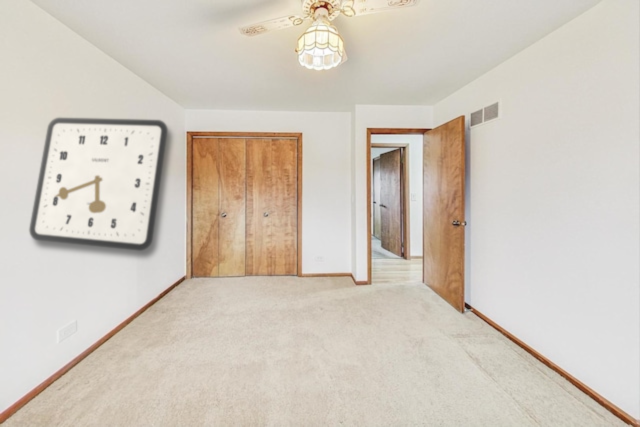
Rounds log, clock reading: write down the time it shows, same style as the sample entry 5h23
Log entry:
5h41
